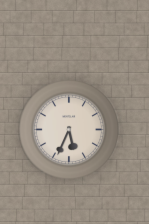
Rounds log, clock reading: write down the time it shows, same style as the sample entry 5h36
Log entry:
5h34
